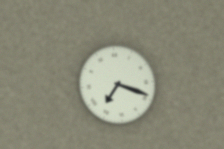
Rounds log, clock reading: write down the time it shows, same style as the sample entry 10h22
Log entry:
7h19
